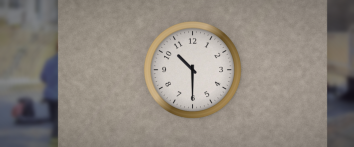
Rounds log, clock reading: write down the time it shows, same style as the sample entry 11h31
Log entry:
10h30
